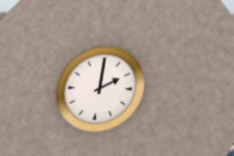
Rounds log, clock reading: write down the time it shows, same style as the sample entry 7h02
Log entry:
2h00
